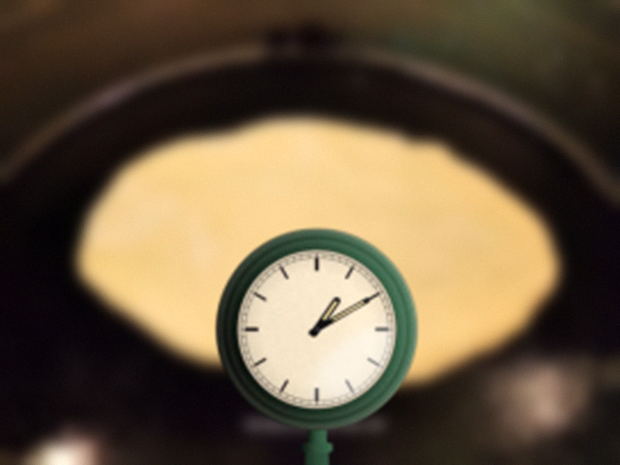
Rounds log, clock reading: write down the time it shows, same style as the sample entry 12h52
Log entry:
1h10
